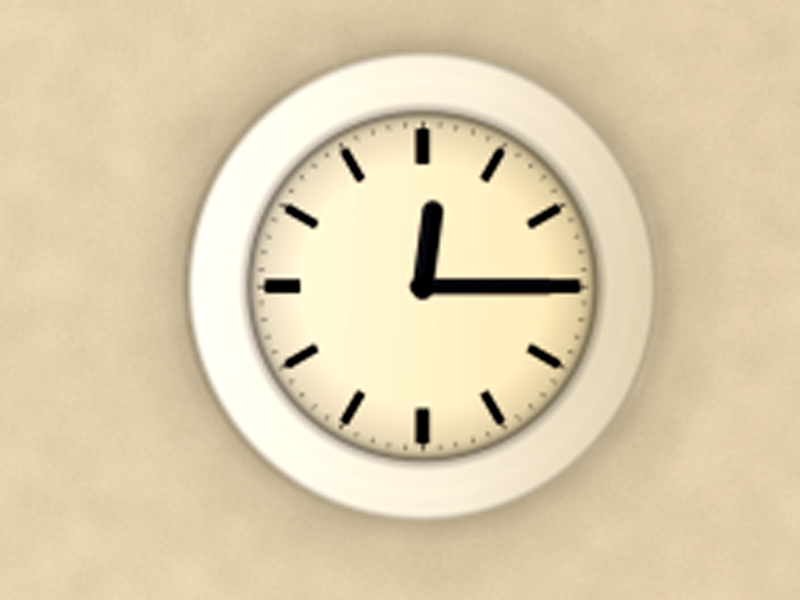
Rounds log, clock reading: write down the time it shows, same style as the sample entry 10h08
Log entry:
12h15
